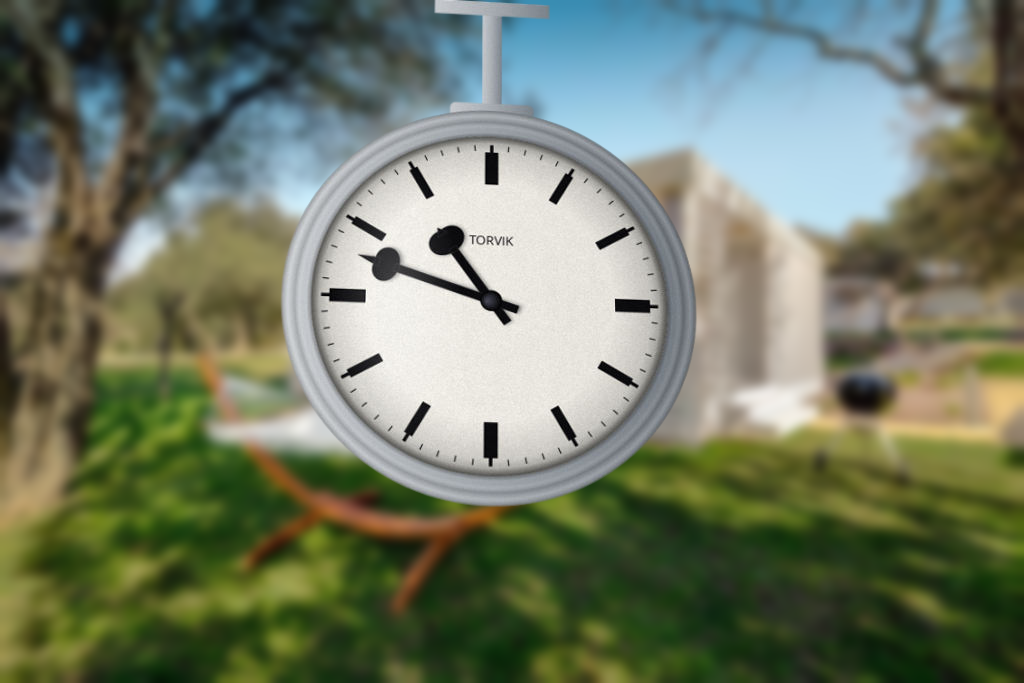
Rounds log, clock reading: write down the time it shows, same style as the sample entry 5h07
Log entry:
10h48
